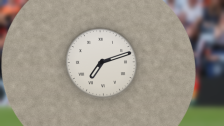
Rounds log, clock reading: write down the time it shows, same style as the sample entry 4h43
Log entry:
7h12
